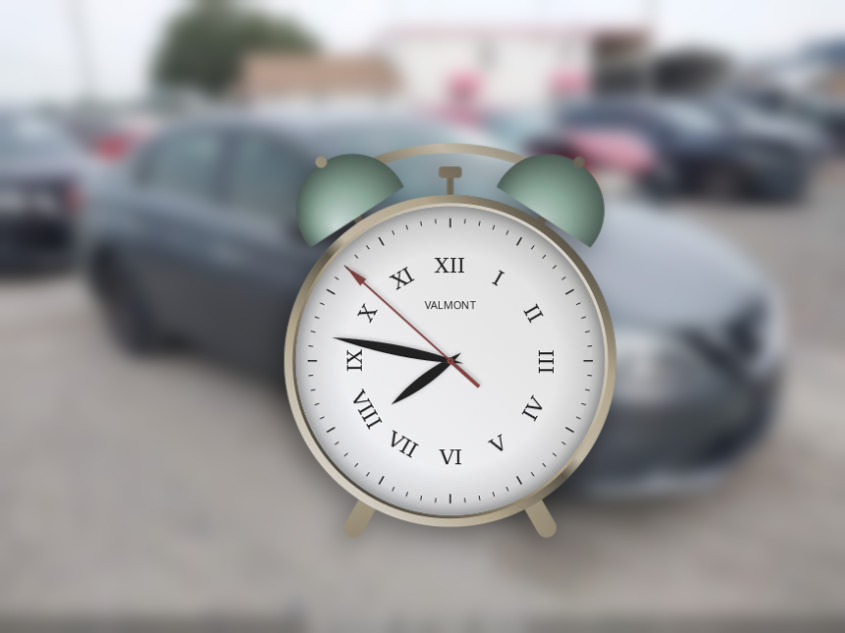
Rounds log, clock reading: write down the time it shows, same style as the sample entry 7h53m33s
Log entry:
7h46m52s
